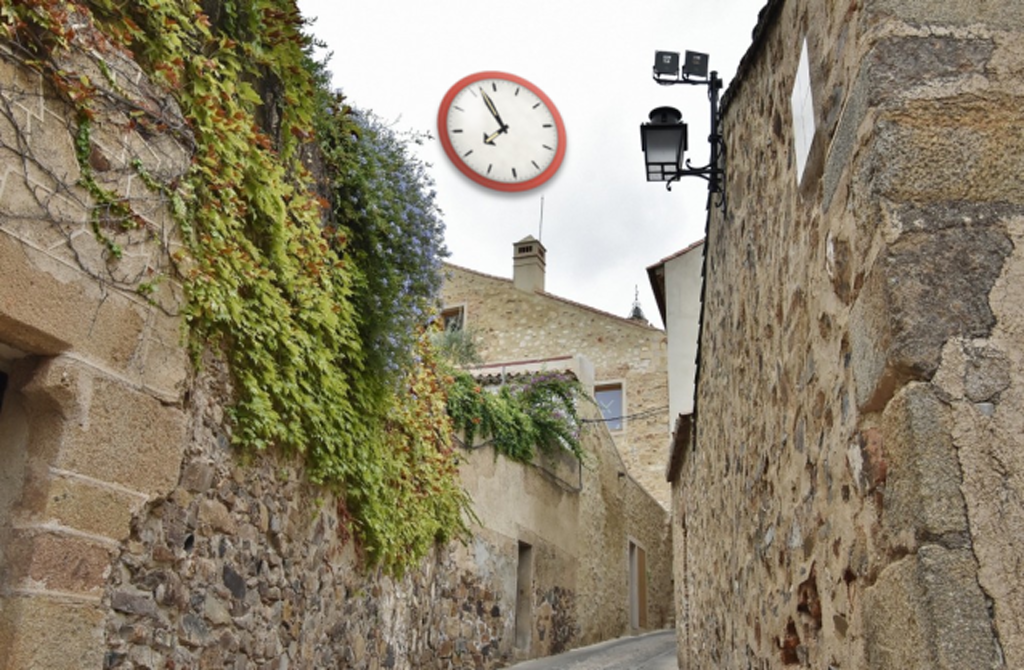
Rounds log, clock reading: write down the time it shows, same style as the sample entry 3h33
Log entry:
7h57
